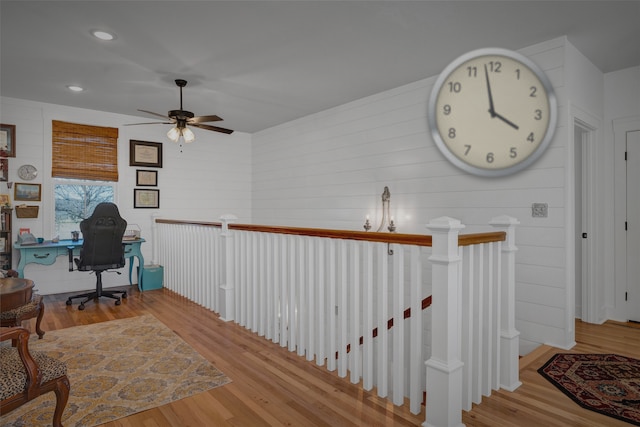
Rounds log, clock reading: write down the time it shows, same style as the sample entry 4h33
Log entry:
3h58
